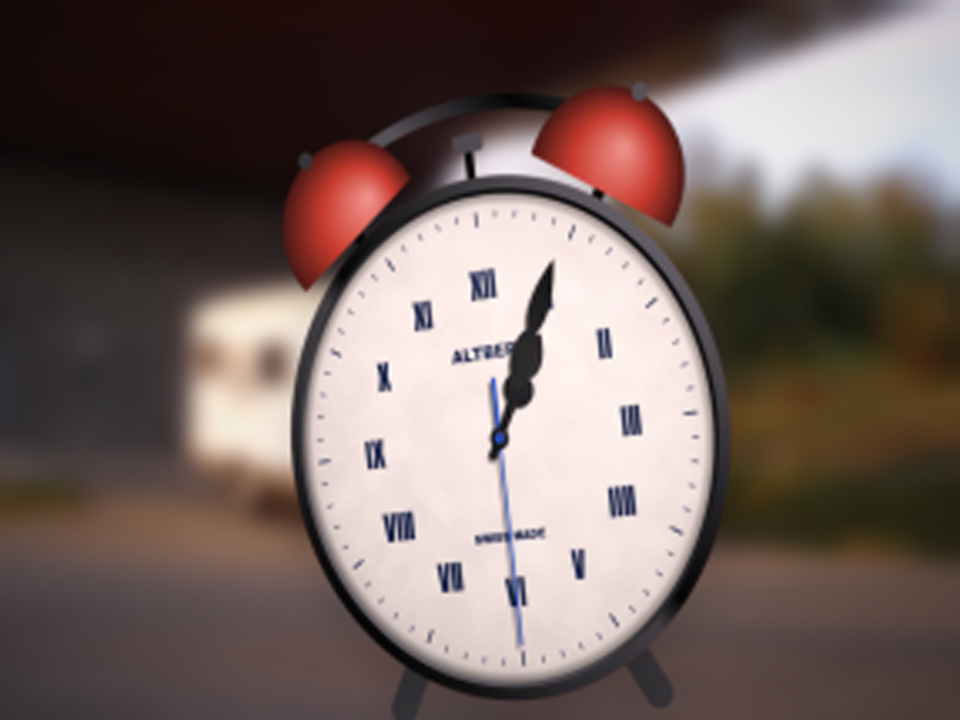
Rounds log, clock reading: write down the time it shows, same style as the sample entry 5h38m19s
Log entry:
1h04m30s
